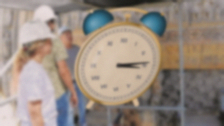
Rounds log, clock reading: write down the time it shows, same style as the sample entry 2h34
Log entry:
3h14
